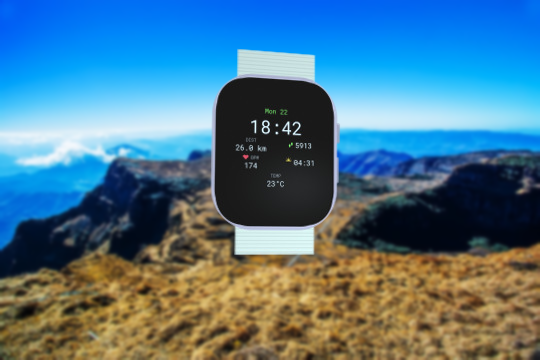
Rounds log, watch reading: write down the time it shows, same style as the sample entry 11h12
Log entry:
18h42
